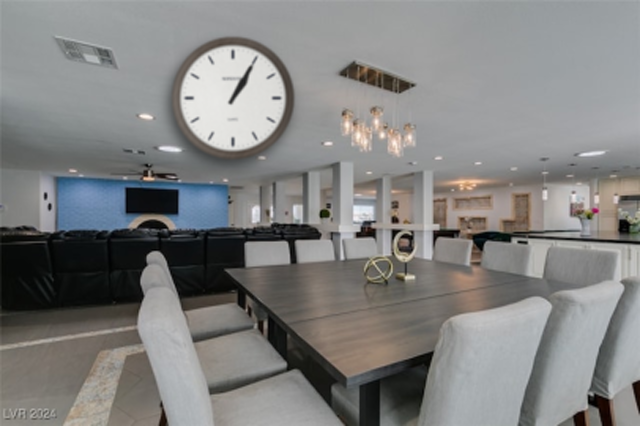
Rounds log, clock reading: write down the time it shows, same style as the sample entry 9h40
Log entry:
1h05
